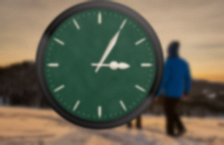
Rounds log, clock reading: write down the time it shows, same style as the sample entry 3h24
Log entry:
3h05
